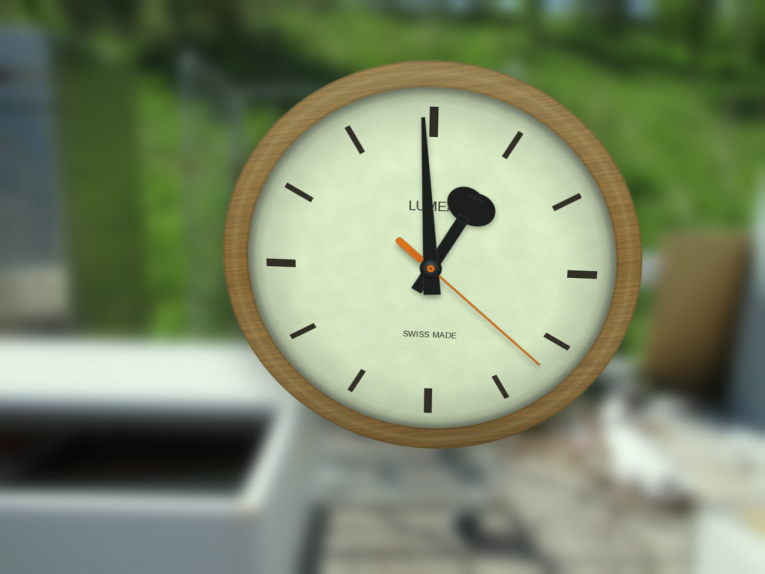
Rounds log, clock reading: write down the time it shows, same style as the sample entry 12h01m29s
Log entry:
12h59m22s
